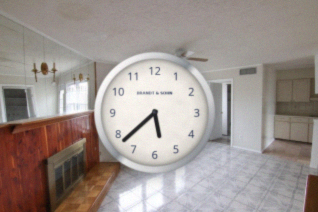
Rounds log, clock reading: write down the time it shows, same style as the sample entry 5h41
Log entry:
5h38
